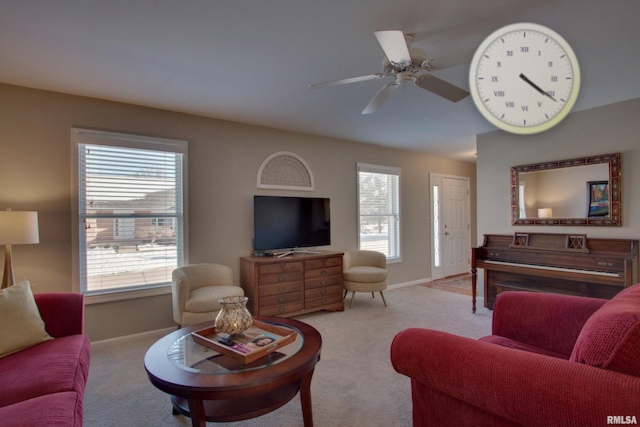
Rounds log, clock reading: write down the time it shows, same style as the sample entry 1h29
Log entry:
4h21
